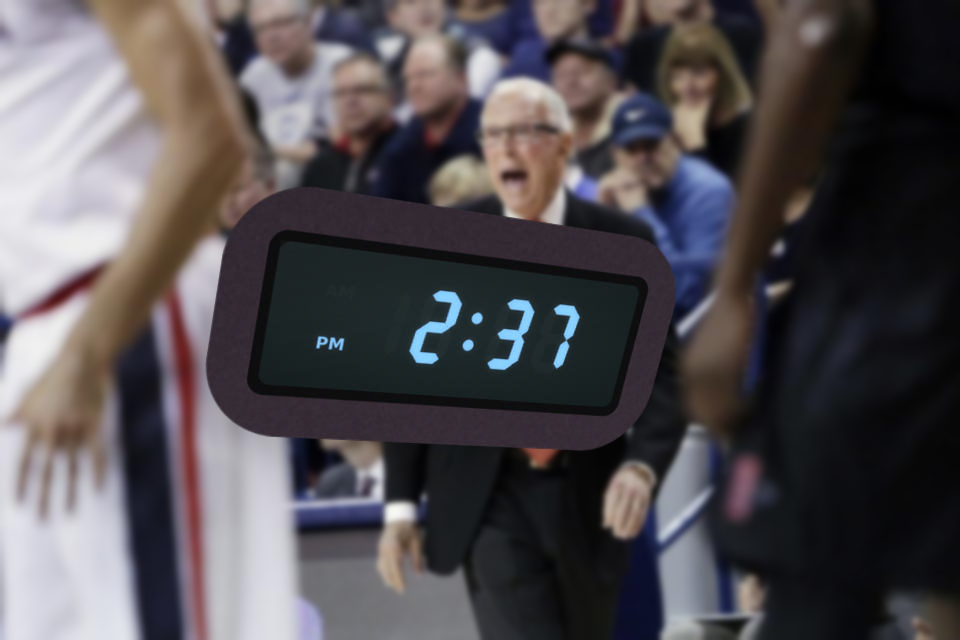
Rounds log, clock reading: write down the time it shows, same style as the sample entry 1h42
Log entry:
2h37
